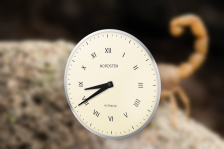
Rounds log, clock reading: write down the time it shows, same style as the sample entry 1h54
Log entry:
8h40
